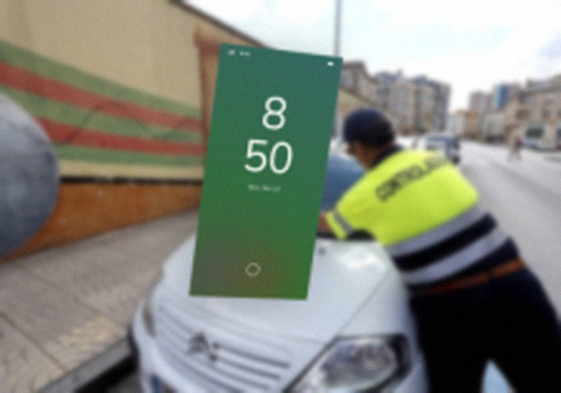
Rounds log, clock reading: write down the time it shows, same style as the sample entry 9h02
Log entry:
8h50
